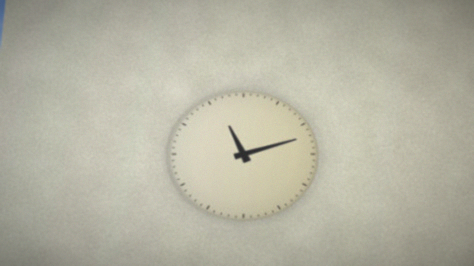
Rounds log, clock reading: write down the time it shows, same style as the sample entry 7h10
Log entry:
11h12
